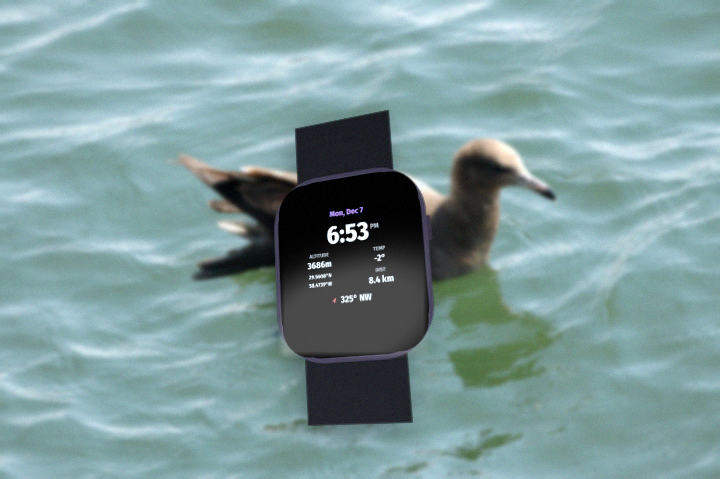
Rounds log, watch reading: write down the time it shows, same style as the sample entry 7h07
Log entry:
6h53
